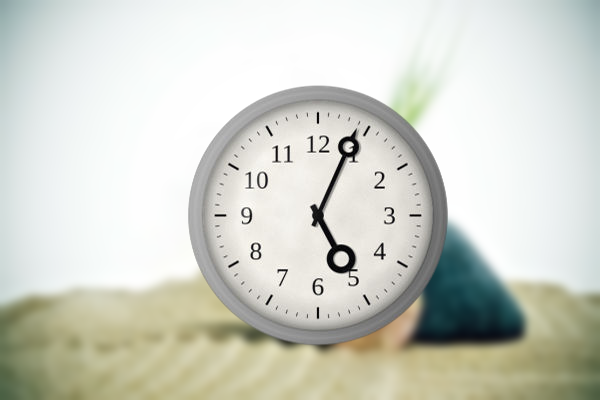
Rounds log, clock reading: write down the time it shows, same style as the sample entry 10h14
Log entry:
5h04
